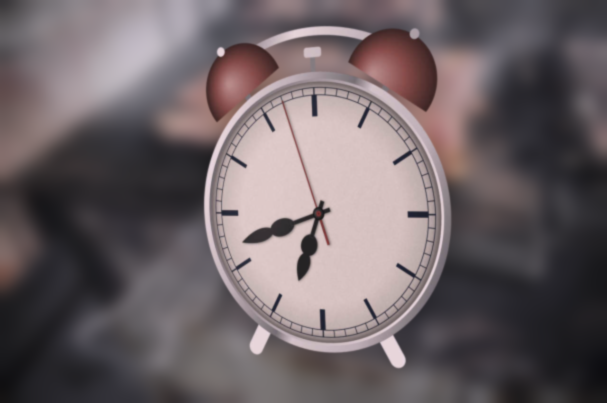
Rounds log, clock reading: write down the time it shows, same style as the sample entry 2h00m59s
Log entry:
6h41m57s
